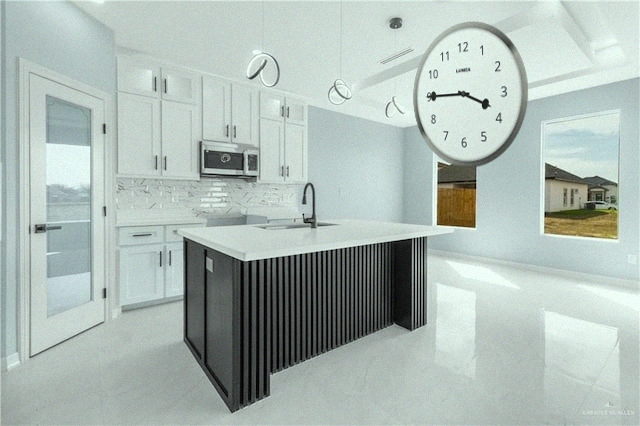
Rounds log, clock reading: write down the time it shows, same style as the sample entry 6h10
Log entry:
3h45
